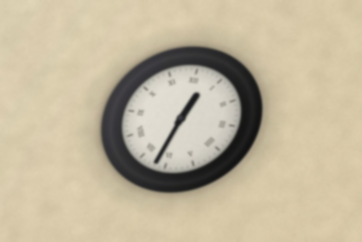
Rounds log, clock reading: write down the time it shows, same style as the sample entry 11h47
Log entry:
12h32
